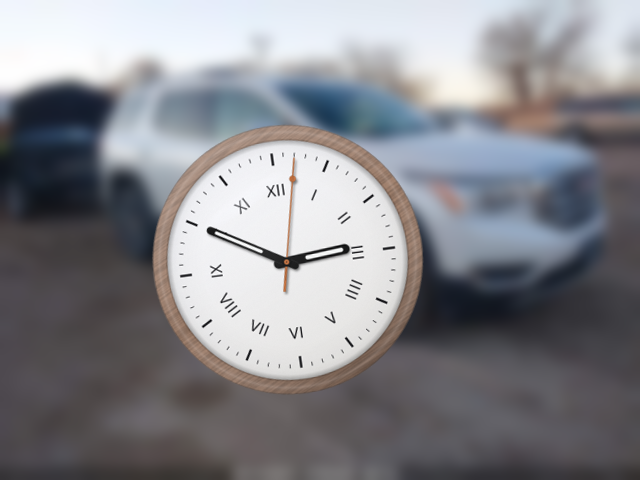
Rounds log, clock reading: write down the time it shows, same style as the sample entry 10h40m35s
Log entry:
2h50m02s
